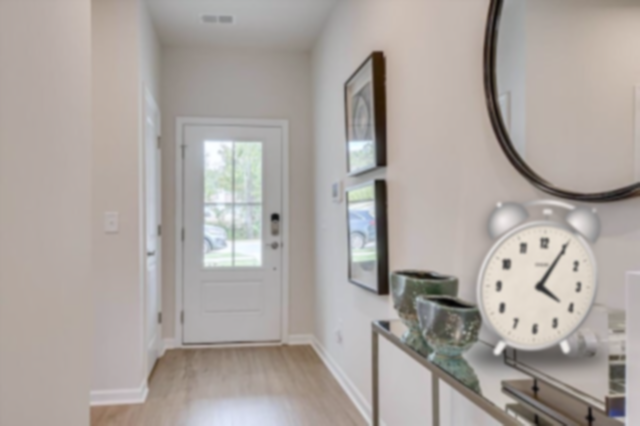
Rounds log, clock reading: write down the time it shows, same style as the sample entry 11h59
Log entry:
4h05
